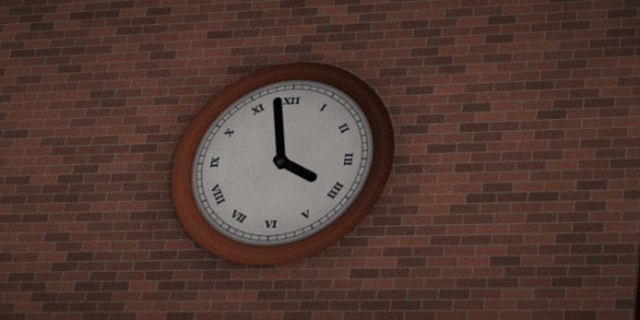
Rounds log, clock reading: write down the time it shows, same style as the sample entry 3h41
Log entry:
3h58
